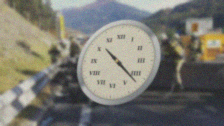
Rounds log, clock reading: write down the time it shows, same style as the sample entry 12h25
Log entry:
10h22
